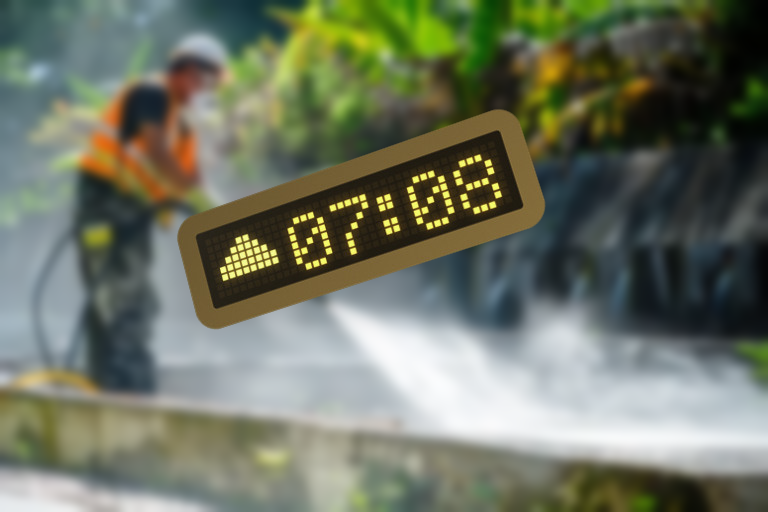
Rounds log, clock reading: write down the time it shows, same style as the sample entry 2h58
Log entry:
7h08
